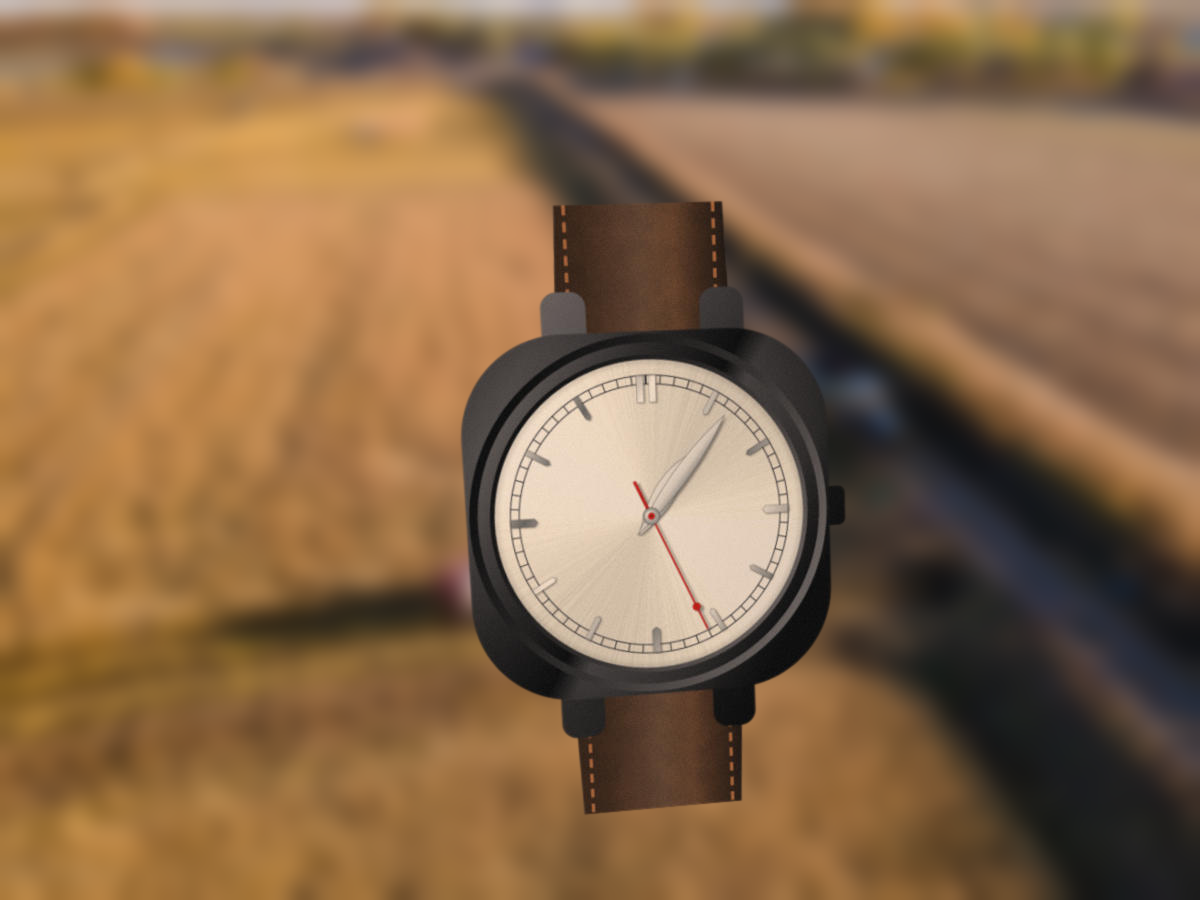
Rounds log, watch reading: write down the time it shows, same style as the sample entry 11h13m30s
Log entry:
1h06m26s
